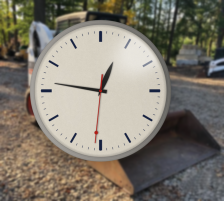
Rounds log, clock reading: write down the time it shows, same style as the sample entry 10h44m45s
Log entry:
12h46m31s
